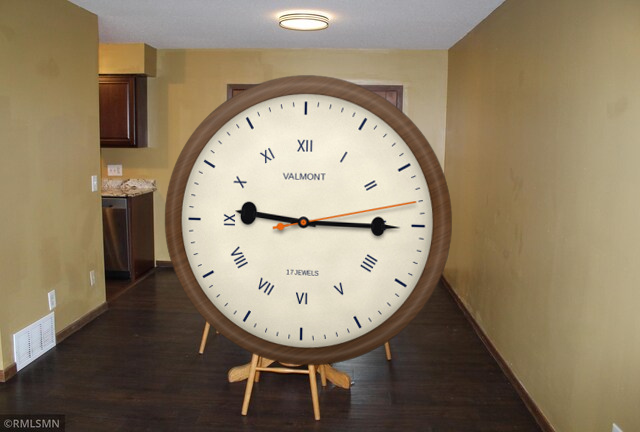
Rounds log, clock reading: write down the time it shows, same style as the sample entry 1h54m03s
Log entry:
9h15m13s
